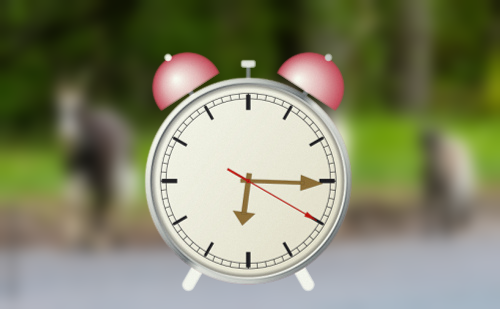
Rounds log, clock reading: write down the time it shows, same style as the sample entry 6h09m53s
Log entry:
6h15m20s
